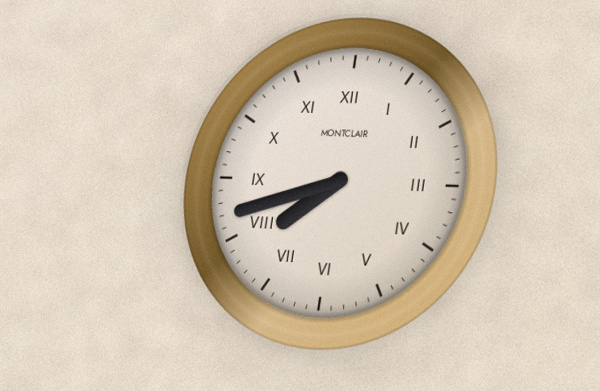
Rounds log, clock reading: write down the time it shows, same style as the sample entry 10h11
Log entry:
7h42
